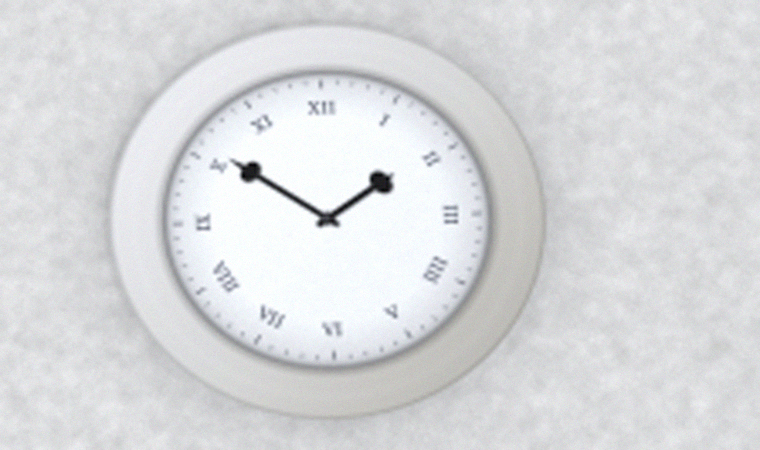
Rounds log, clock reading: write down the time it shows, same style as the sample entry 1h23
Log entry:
1h51
